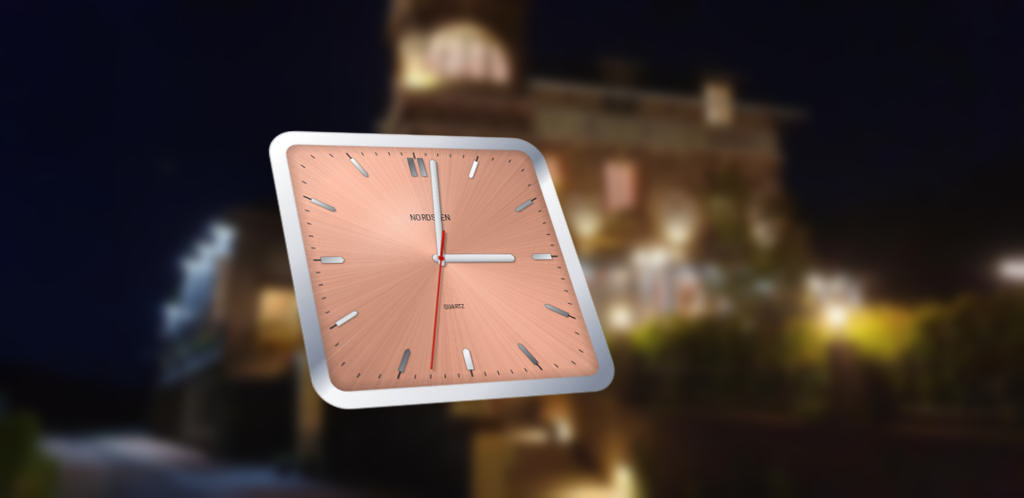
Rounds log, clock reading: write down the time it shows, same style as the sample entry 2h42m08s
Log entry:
3h01m33s
